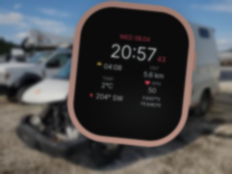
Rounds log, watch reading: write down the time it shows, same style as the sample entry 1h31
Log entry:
20h57
